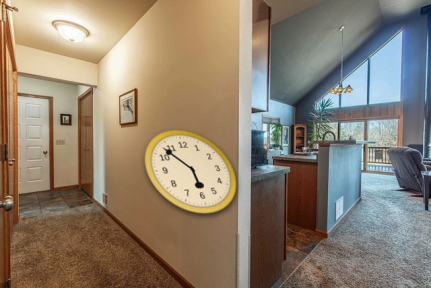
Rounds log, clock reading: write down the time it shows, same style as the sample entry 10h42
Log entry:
5h53
